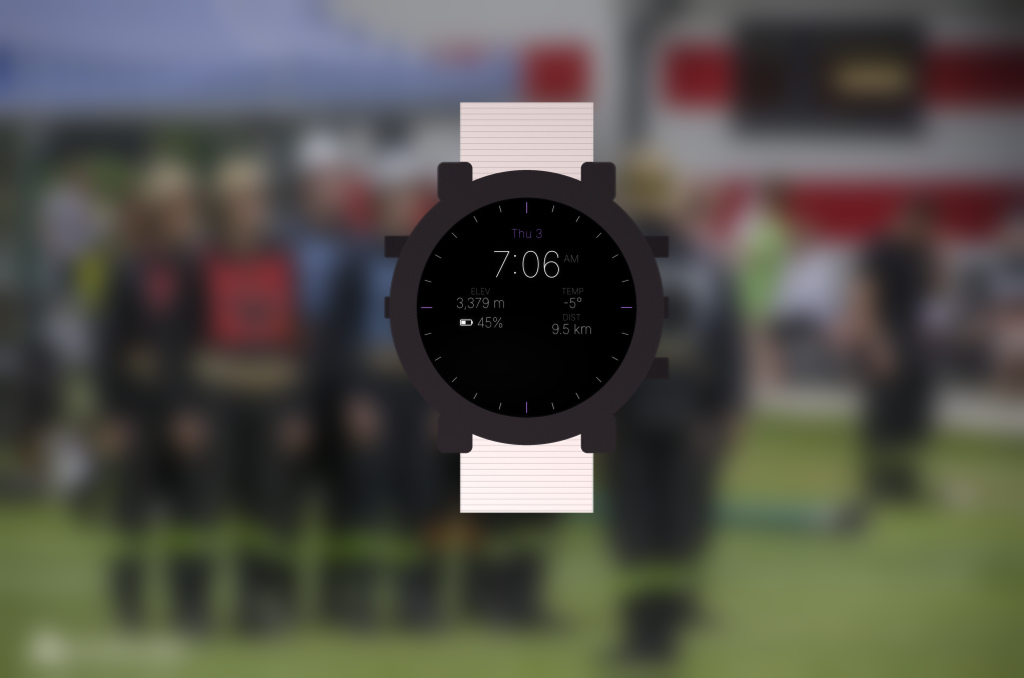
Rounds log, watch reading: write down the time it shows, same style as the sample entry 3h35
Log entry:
7h06
